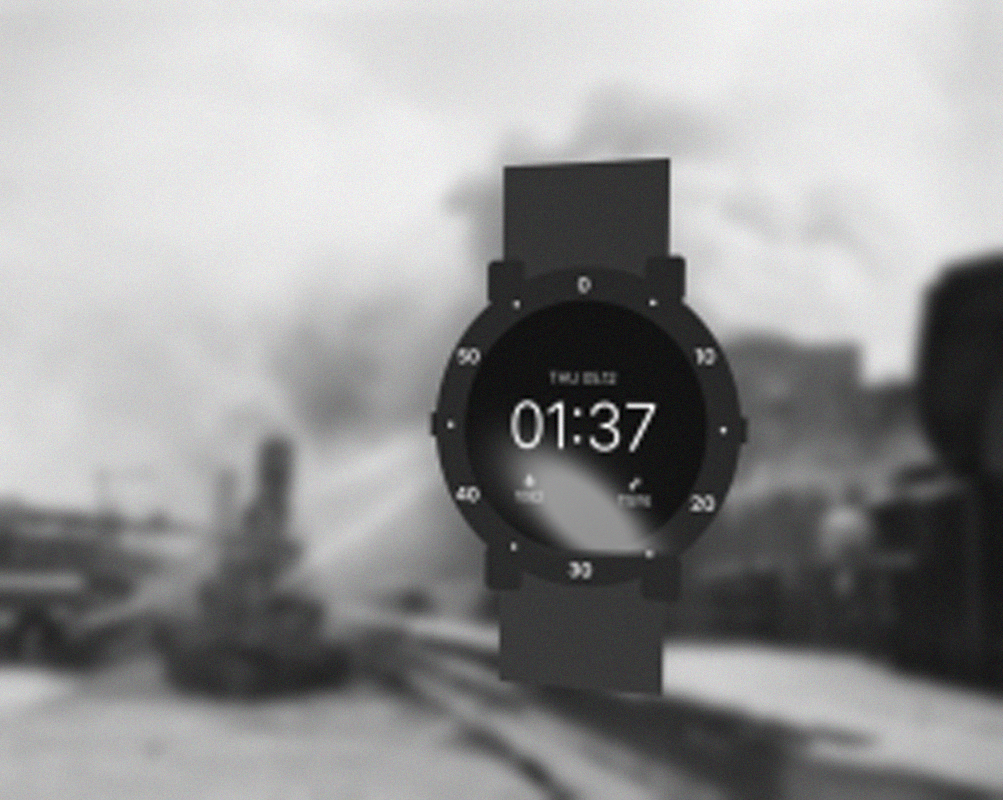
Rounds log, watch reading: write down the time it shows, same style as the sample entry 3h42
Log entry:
1h37
